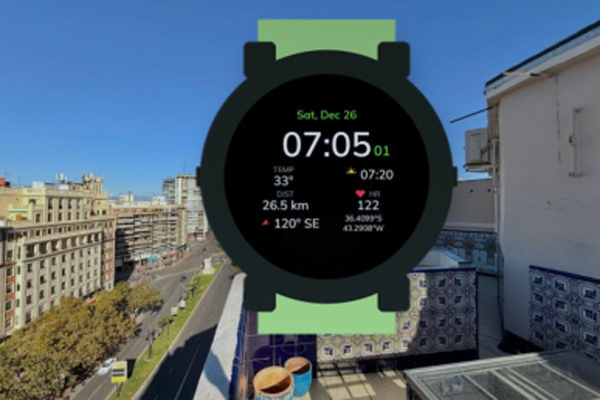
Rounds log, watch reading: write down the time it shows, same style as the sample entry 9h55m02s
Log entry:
7h05m01s
